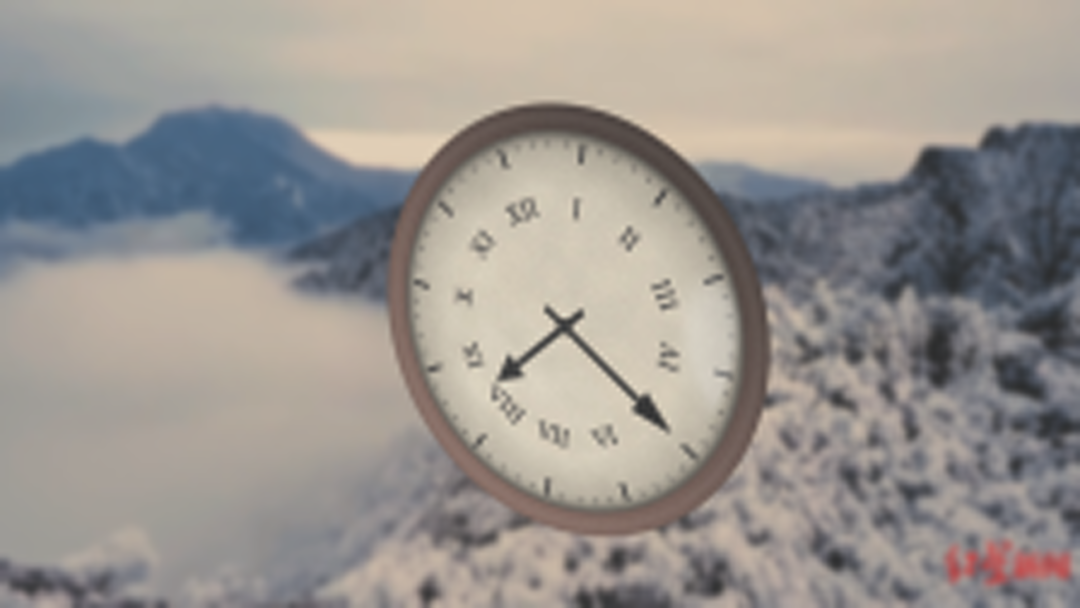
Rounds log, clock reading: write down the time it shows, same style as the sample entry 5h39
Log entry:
8h25
